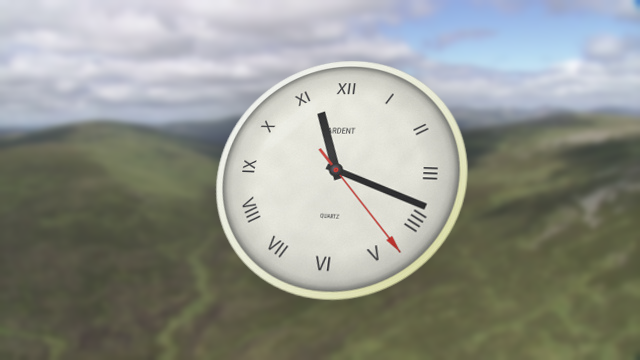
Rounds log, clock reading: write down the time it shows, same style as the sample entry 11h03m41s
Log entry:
11h18m23s
